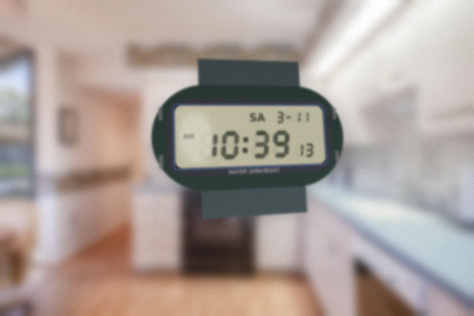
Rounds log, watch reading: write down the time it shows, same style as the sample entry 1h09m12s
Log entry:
10h39m13s
